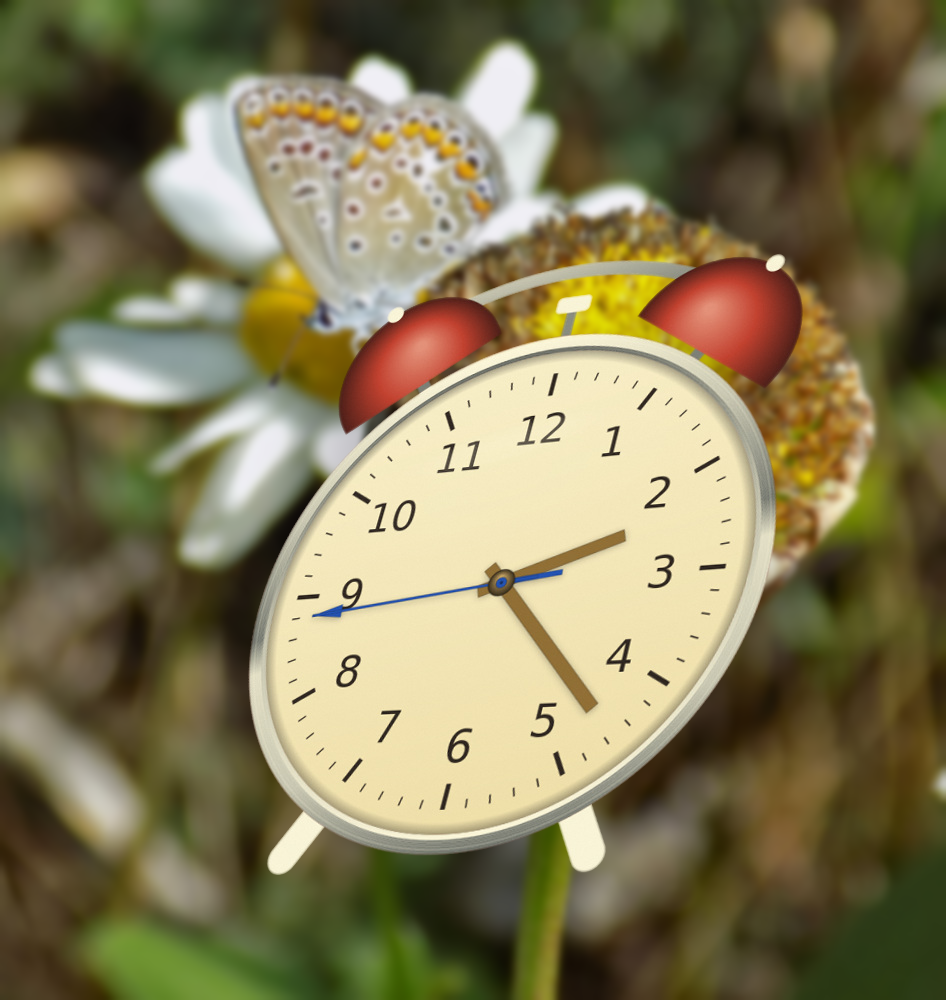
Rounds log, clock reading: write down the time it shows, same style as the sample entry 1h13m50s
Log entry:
2h22m44s
